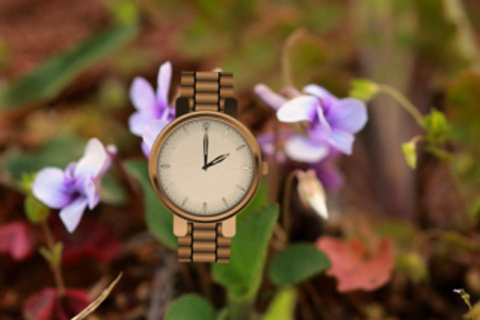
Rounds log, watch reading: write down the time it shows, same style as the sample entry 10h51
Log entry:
2h00
